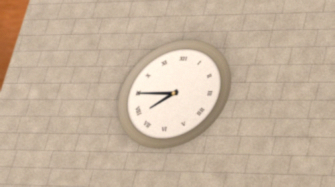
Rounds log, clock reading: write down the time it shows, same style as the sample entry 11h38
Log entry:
7h45
